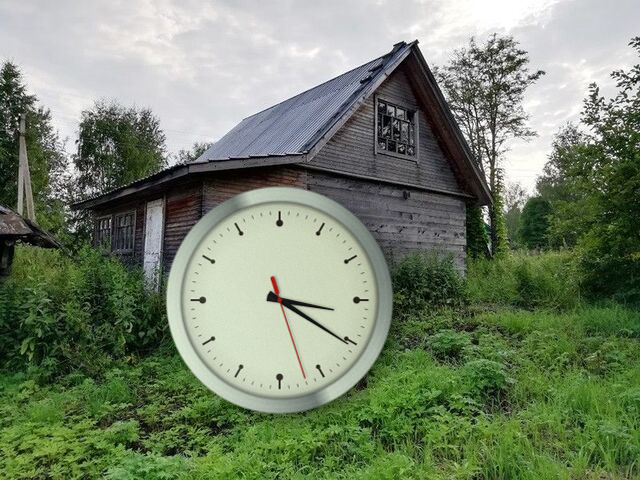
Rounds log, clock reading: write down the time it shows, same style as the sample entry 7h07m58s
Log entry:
3h20m27s
